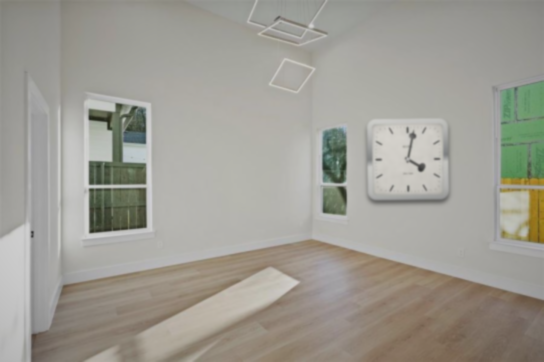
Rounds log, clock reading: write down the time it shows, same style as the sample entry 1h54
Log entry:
4h02
